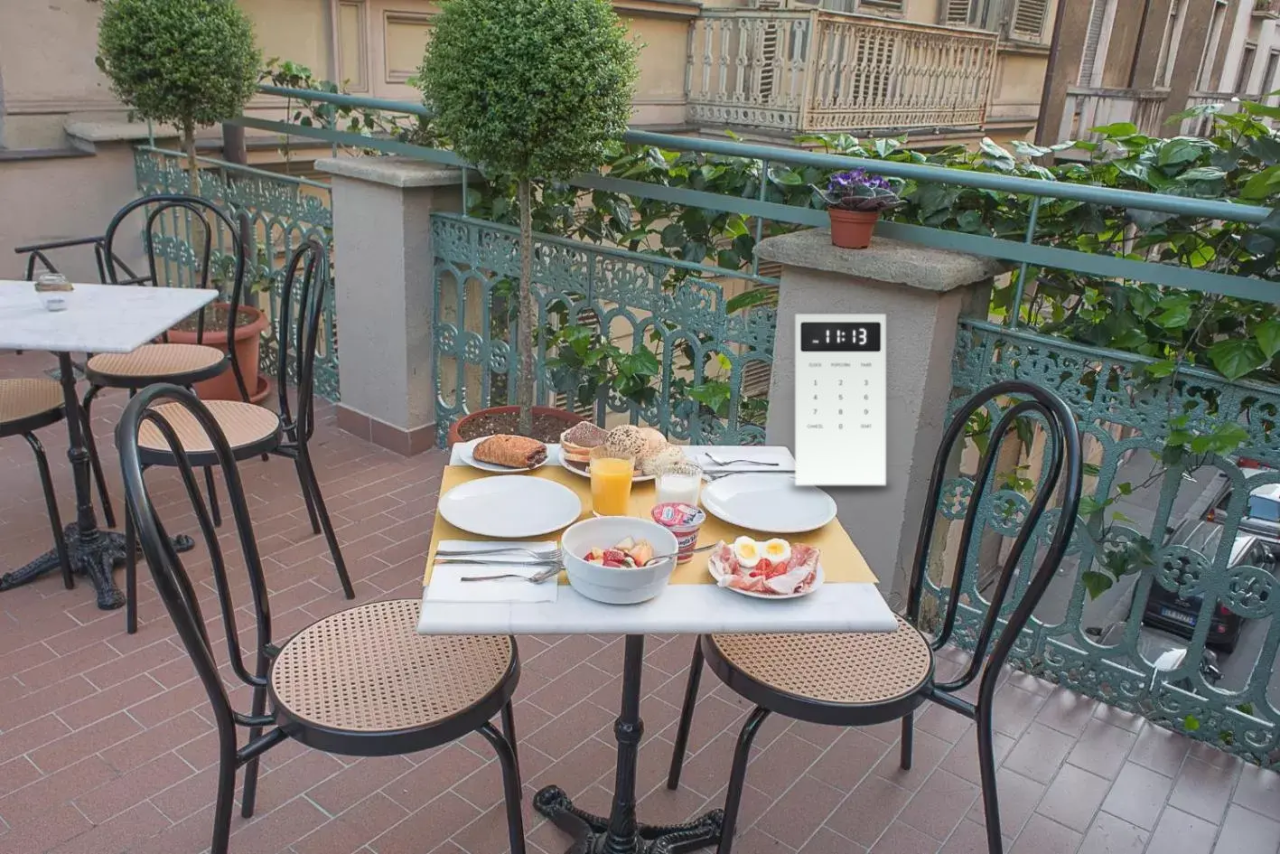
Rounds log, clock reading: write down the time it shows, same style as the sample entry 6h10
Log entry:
11h13
